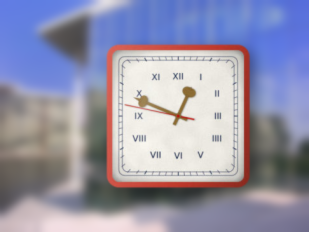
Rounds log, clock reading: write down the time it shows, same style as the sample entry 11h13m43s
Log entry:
12h48m47s
